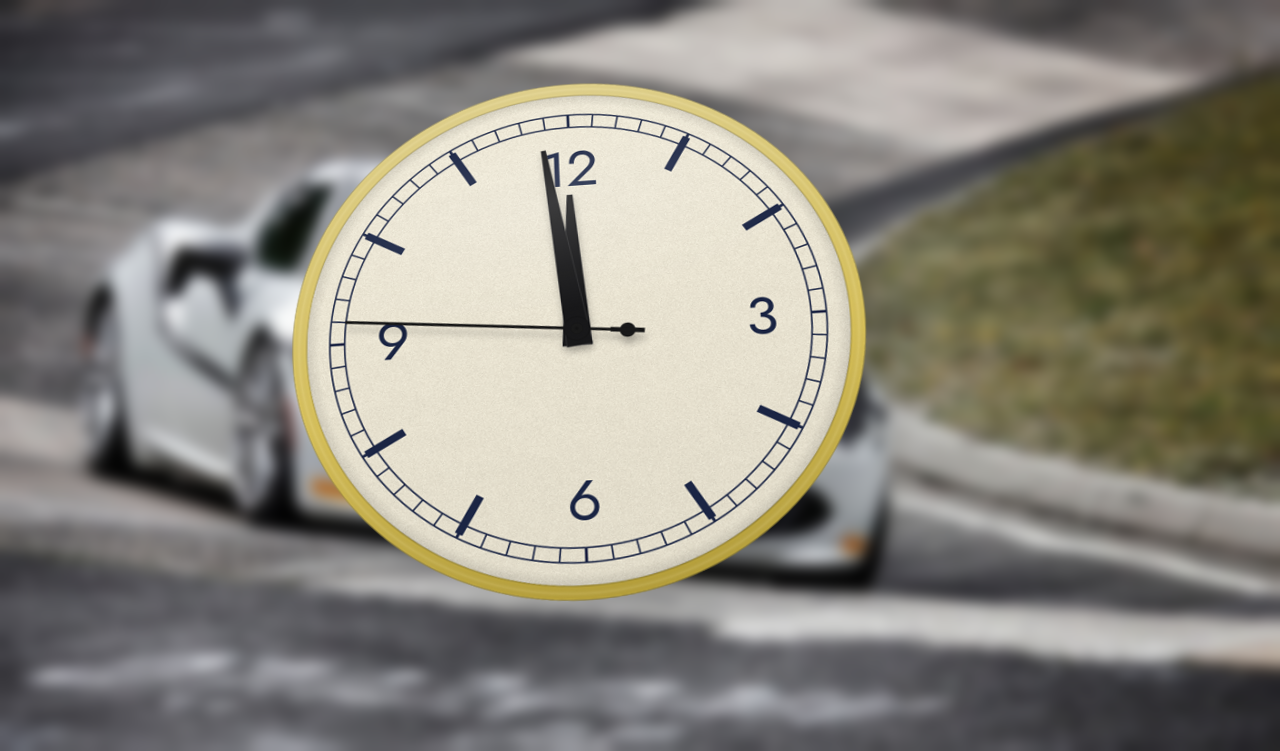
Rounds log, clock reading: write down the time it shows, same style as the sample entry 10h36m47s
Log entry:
11h58m46s
